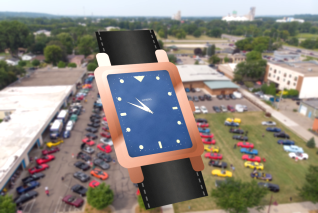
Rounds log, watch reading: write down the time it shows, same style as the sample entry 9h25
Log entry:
10h50
